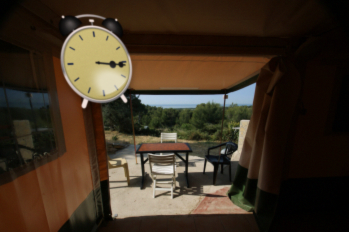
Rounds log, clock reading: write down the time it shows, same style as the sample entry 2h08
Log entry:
3h16
